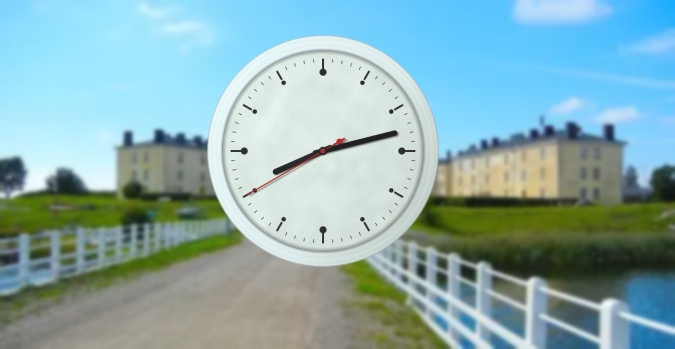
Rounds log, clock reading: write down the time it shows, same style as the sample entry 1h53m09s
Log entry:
8h12m40s
